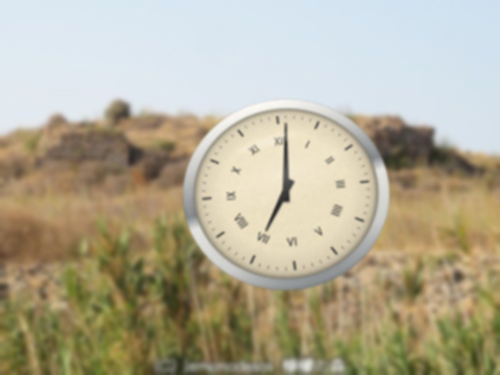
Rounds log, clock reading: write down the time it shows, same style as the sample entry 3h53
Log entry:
7h01
